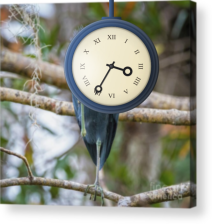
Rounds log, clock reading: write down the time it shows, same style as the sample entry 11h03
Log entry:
3h35
